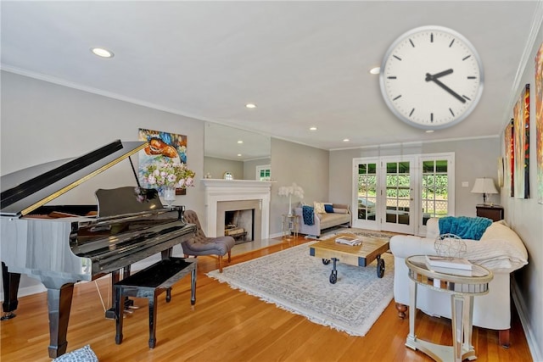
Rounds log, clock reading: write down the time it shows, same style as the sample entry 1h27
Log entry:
2h21
